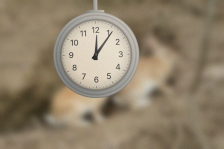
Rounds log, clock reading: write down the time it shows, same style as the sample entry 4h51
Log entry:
12h06
